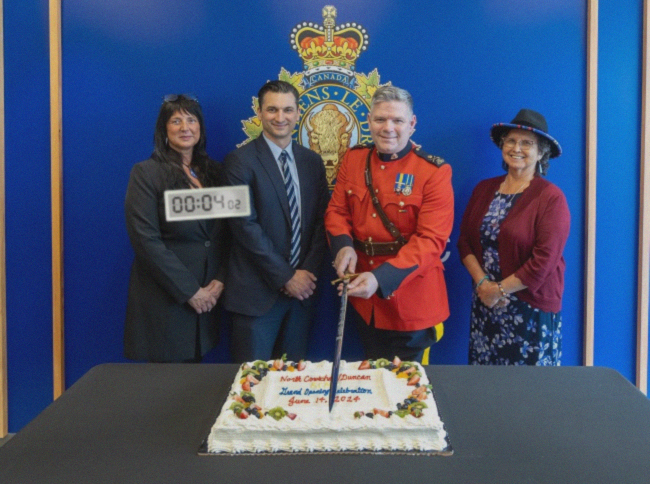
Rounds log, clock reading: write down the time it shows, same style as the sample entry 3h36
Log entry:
0h04
